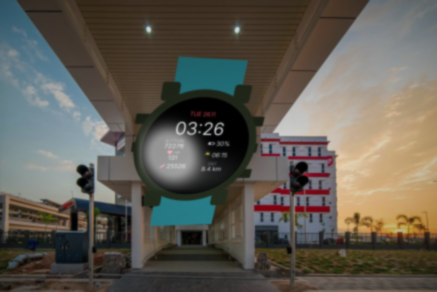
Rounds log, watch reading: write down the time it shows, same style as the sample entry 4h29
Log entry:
3h26
